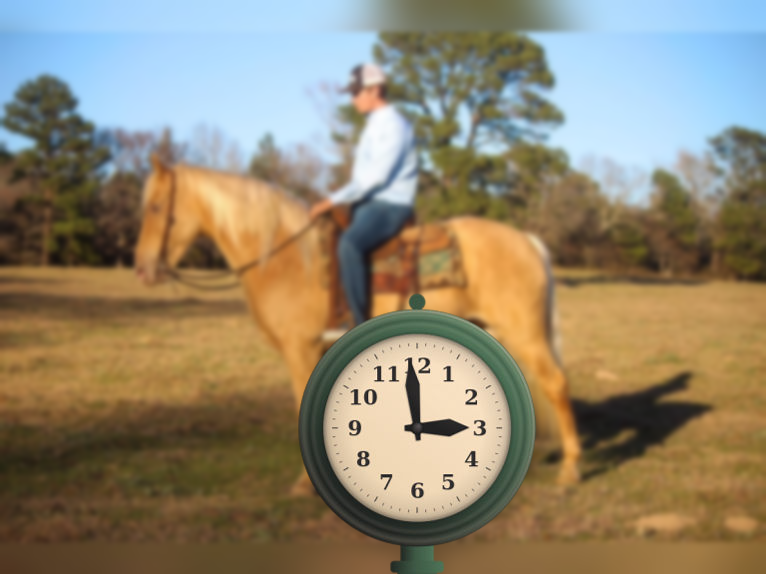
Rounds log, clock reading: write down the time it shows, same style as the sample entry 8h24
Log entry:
2h59
